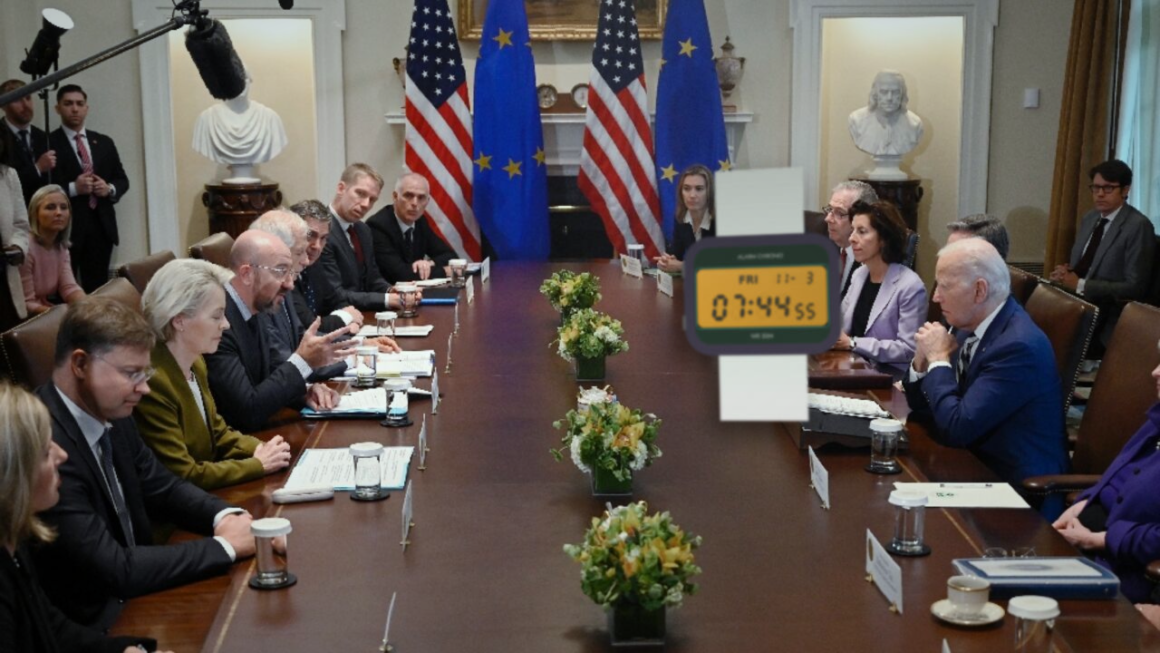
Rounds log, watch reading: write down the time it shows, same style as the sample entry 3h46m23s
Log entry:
7h44m55s
